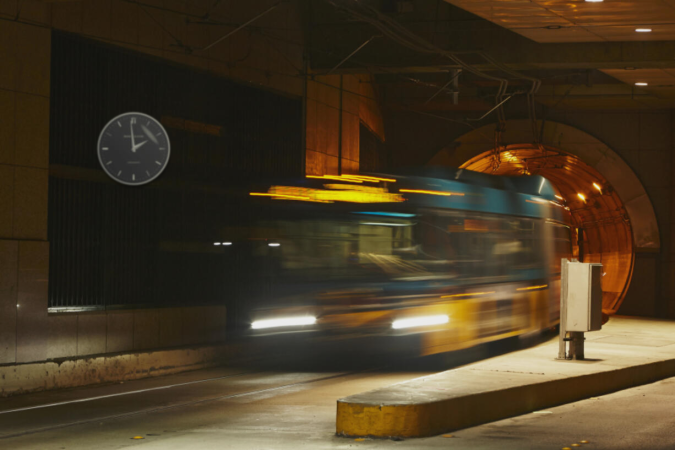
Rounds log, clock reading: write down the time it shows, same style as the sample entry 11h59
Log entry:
1h59
